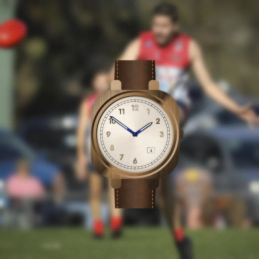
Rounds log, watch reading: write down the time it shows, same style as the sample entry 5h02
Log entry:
1h51
